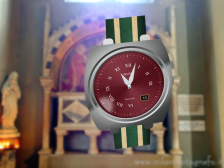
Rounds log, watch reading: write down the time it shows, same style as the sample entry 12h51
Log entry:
11h03
